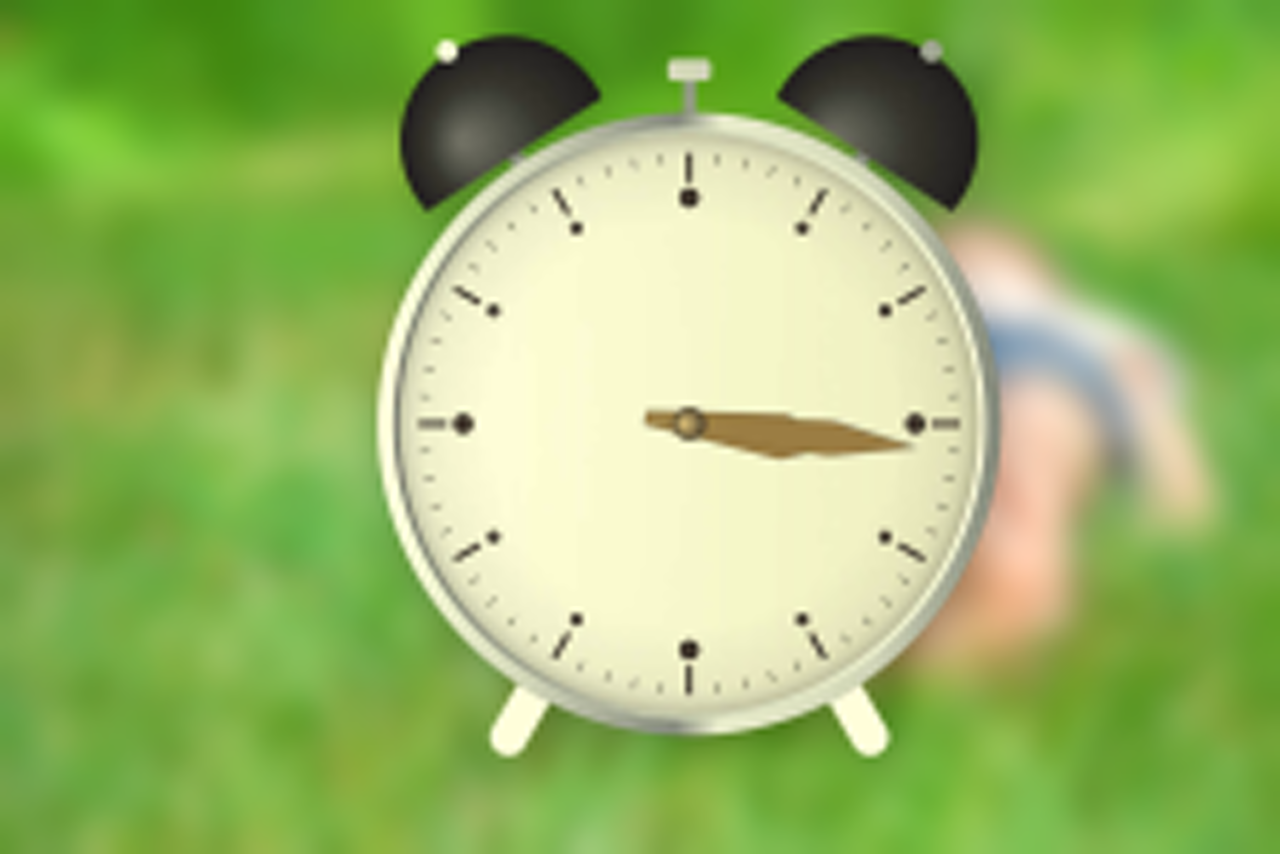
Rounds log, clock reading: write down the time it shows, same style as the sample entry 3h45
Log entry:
3h16
